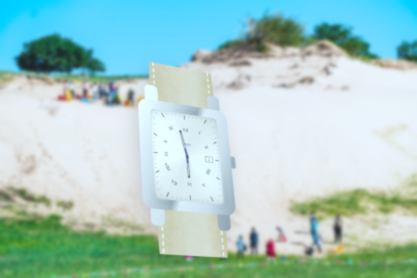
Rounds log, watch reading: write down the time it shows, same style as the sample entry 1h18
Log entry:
5h58
